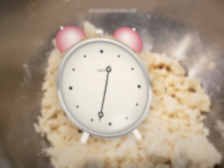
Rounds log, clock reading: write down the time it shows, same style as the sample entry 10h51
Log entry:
12h33
